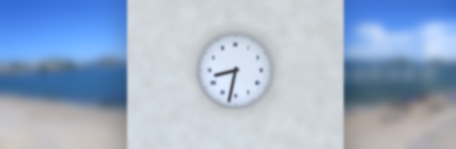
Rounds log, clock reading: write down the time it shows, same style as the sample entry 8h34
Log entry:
8h32
